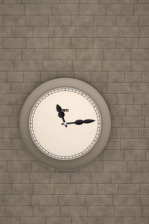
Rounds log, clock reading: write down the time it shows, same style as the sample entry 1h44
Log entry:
11h14
